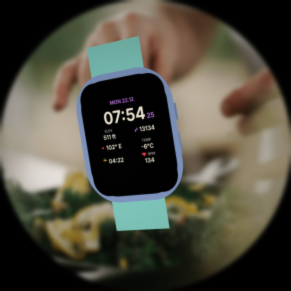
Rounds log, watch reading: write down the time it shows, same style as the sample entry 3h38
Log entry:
7h54
